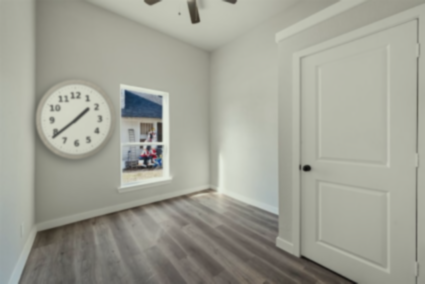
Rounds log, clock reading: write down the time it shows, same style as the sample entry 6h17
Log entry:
1h39
